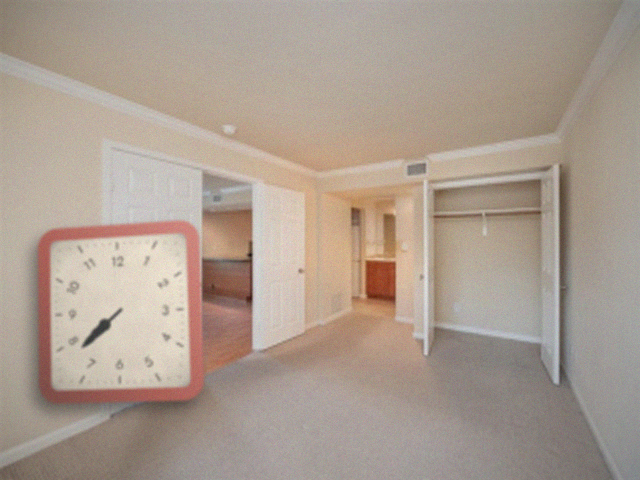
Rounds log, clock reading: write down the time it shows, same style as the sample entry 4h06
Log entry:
7h38
